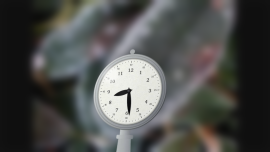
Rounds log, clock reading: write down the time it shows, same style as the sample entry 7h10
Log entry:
8h29
